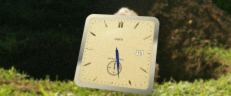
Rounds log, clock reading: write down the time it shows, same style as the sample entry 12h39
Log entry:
5h28
